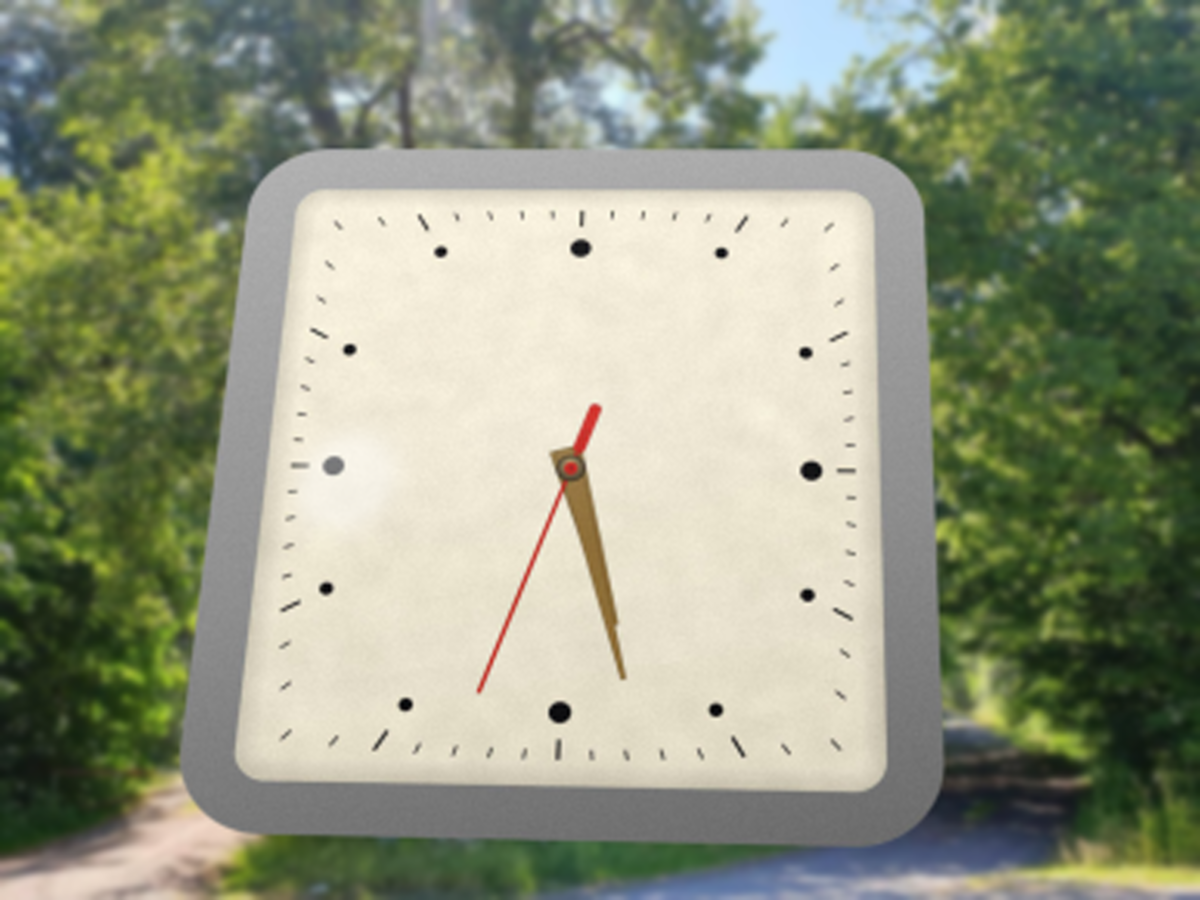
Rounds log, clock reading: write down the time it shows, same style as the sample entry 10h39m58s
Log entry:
5h27m33s
